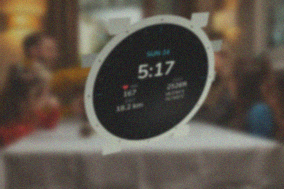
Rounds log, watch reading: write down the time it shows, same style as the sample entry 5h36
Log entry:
5h17
